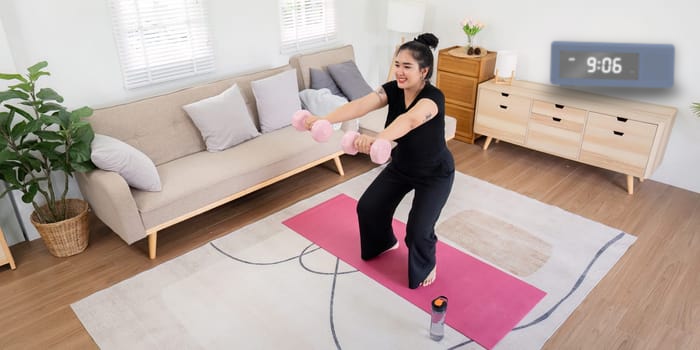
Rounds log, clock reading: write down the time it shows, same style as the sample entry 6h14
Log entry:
9h06
